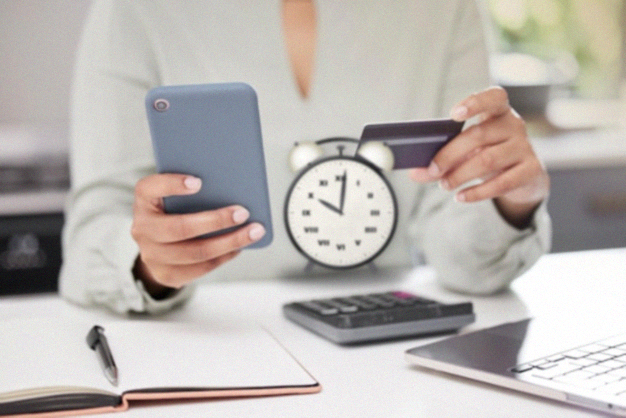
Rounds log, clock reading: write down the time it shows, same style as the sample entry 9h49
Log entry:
10h01
